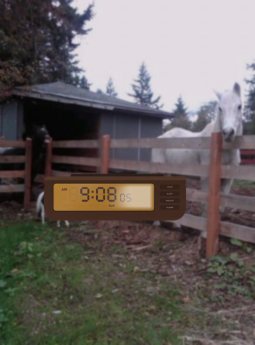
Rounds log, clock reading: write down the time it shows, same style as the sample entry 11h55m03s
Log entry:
9h08m05s
